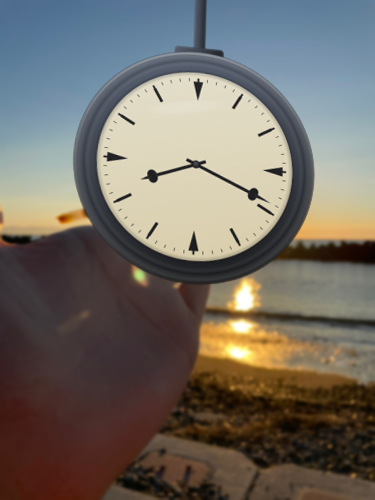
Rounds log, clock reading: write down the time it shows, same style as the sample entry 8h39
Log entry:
8h19
